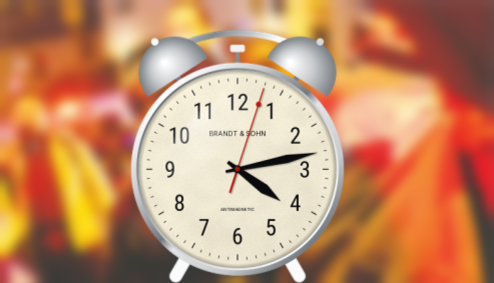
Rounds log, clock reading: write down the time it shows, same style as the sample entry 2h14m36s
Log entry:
4h13m03s
